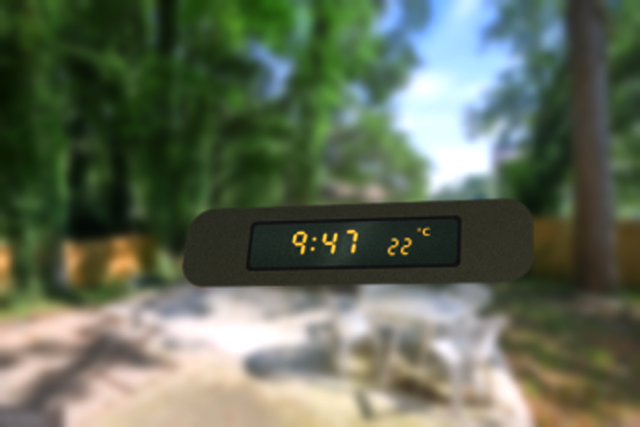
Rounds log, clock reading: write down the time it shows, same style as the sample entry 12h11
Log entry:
9h47
